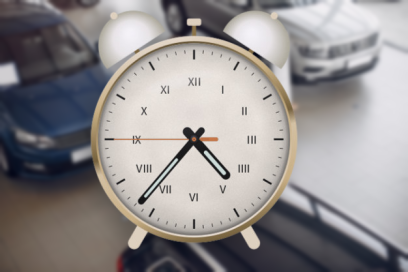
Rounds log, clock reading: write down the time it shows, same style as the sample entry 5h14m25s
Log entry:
4h36m45s
